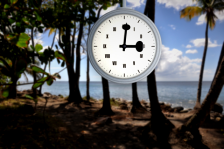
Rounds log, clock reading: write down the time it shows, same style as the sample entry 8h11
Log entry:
3h01
